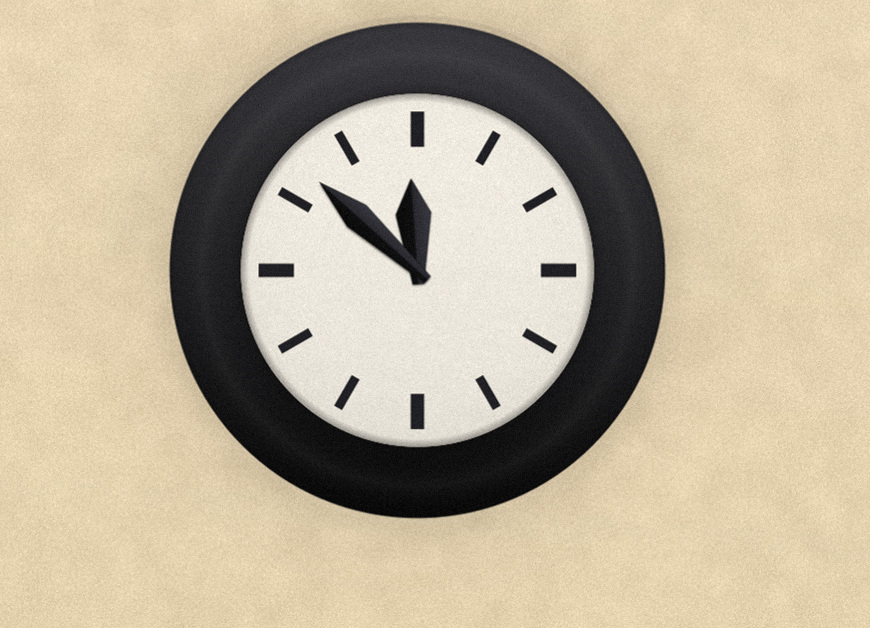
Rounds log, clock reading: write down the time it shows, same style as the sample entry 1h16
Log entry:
11h52
